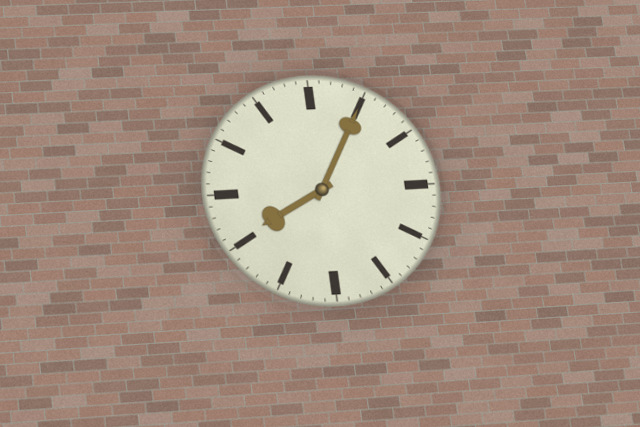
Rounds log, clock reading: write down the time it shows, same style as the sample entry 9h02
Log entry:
8h05
